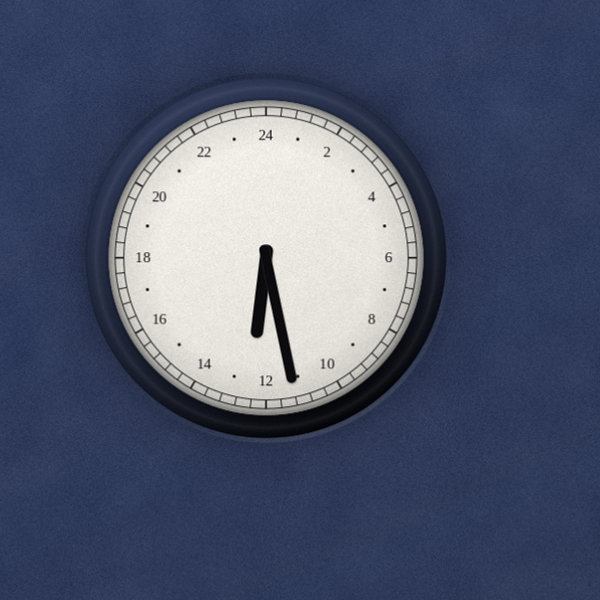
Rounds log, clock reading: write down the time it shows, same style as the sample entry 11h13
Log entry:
12h28
